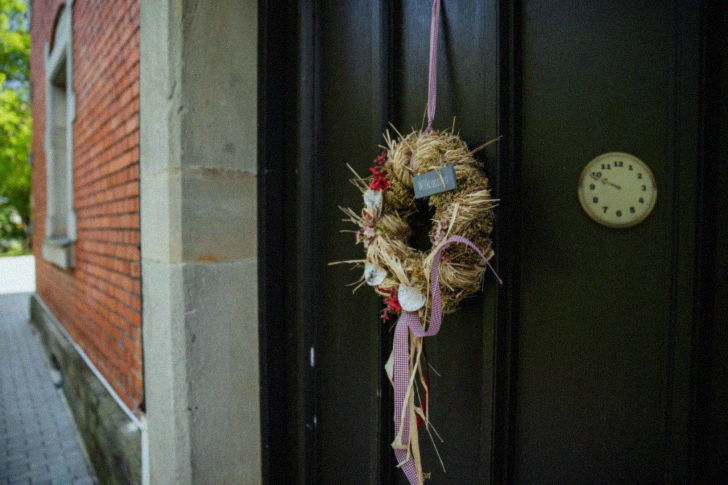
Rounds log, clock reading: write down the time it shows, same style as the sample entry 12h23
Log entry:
9h49
